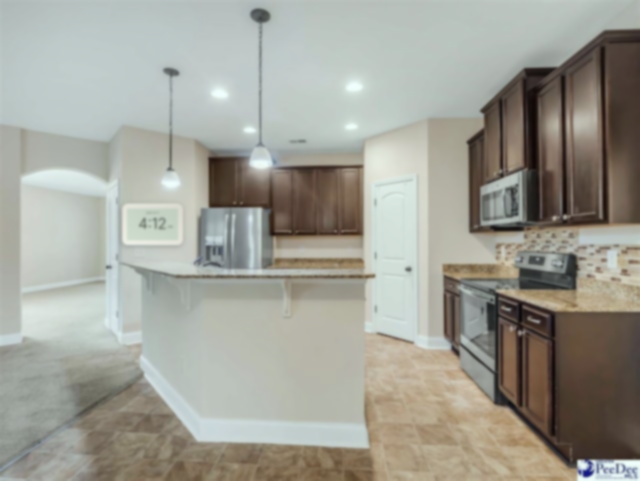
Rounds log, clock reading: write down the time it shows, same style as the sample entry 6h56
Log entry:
4h12
